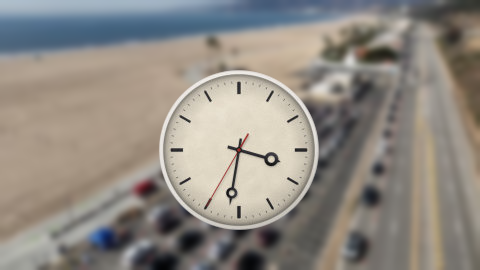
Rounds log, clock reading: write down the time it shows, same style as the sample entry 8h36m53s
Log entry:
3h31m35s
